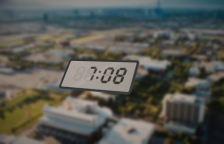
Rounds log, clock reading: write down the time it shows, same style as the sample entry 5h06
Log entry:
7h08
